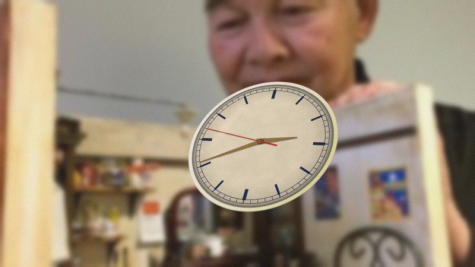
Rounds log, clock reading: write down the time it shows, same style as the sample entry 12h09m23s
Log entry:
2h40m47s
